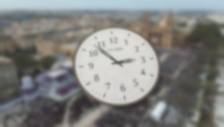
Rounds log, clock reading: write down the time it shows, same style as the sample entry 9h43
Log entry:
2h53
